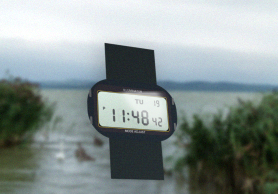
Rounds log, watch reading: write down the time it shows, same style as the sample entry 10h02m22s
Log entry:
11h48m42s
